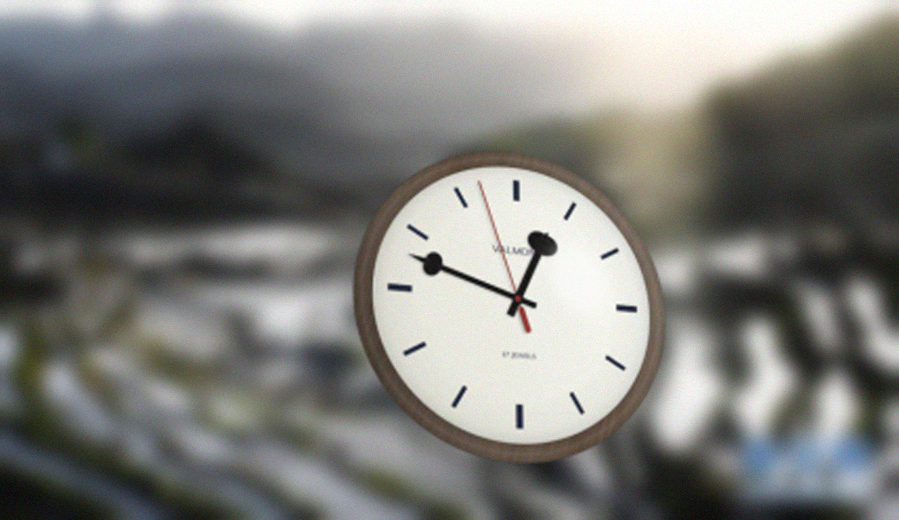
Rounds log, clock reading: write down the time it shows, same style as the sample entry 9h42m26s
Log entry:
12h47m57s
